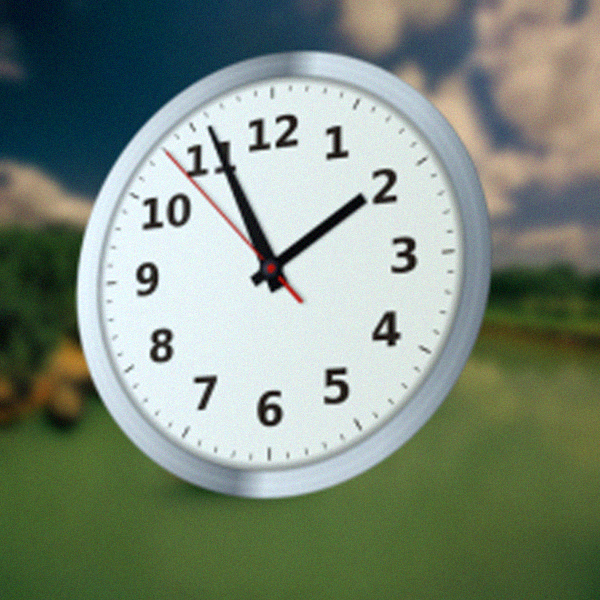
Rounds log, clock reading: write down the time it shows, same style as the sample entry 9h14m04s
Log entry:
1h55m53s
